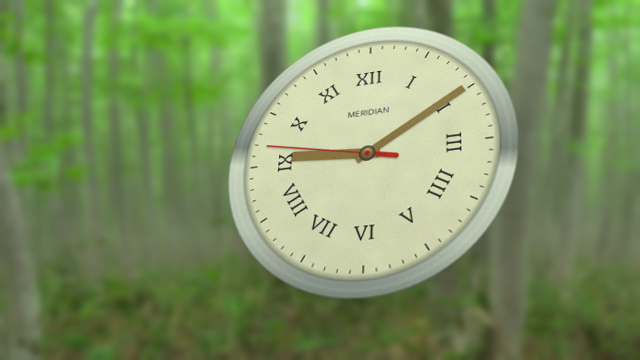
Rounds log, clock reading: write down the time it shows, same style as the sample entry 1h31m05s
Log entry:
9h09m47s
